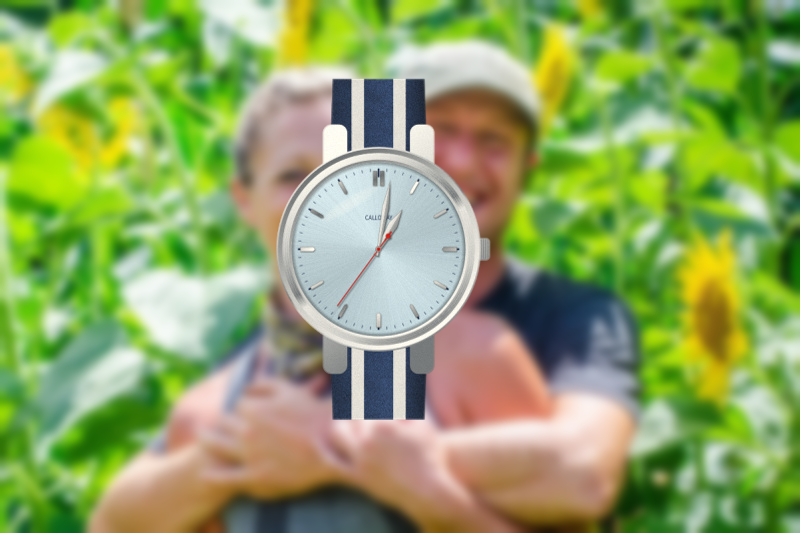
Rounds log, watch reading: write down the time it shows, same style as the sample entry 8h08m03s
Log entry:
1h01m36s
